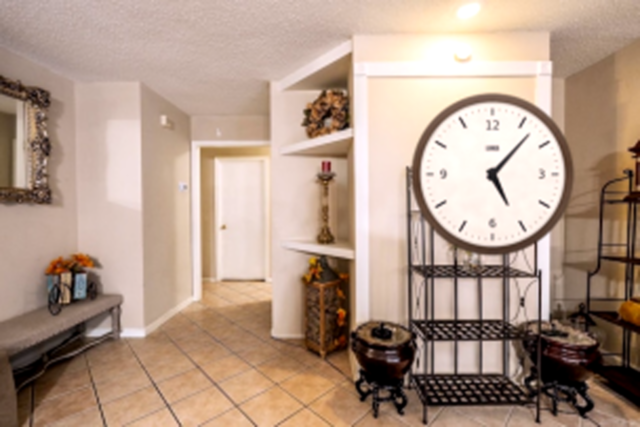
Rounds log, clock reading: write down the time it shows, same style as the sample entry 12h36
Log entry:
5h07
